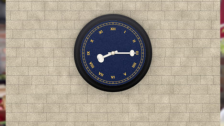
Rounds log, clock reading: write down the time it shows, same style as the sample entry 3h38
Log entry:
8h15
